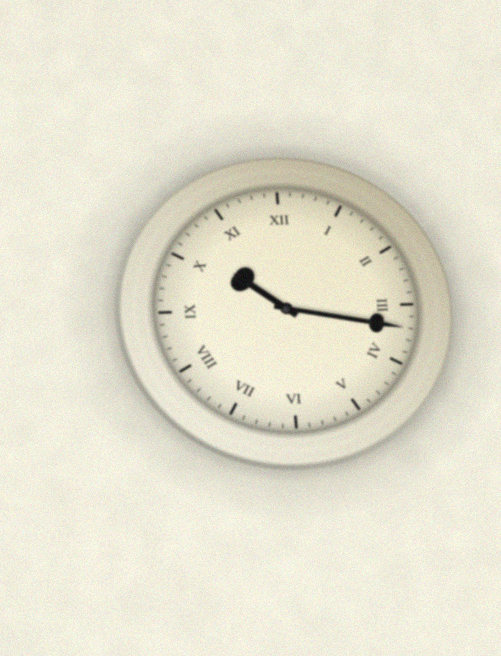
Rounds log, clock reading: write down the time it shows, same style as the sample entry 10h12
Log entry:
10h17
